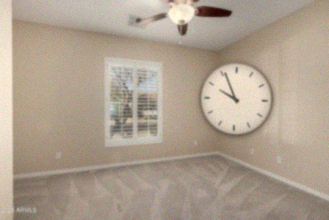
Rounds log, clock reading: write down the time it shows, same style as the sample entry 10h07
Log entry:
9h56
